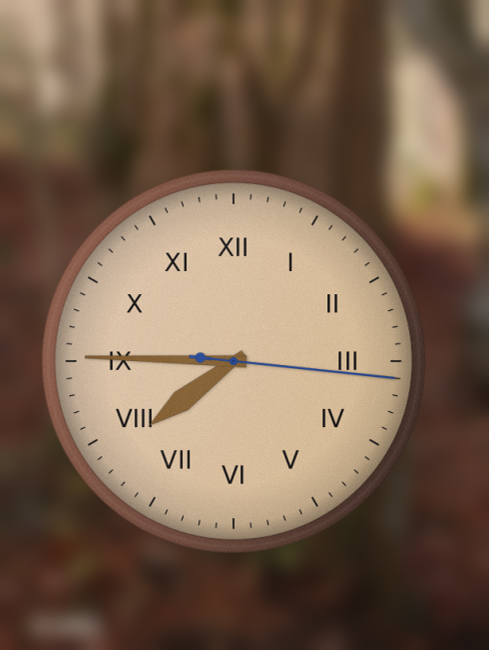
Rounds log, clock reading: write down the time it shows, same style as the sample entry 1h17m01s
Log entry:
7h45m16s
